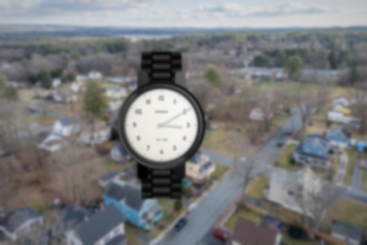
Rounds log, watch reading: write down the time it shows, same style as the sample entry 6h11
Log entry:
3h10
